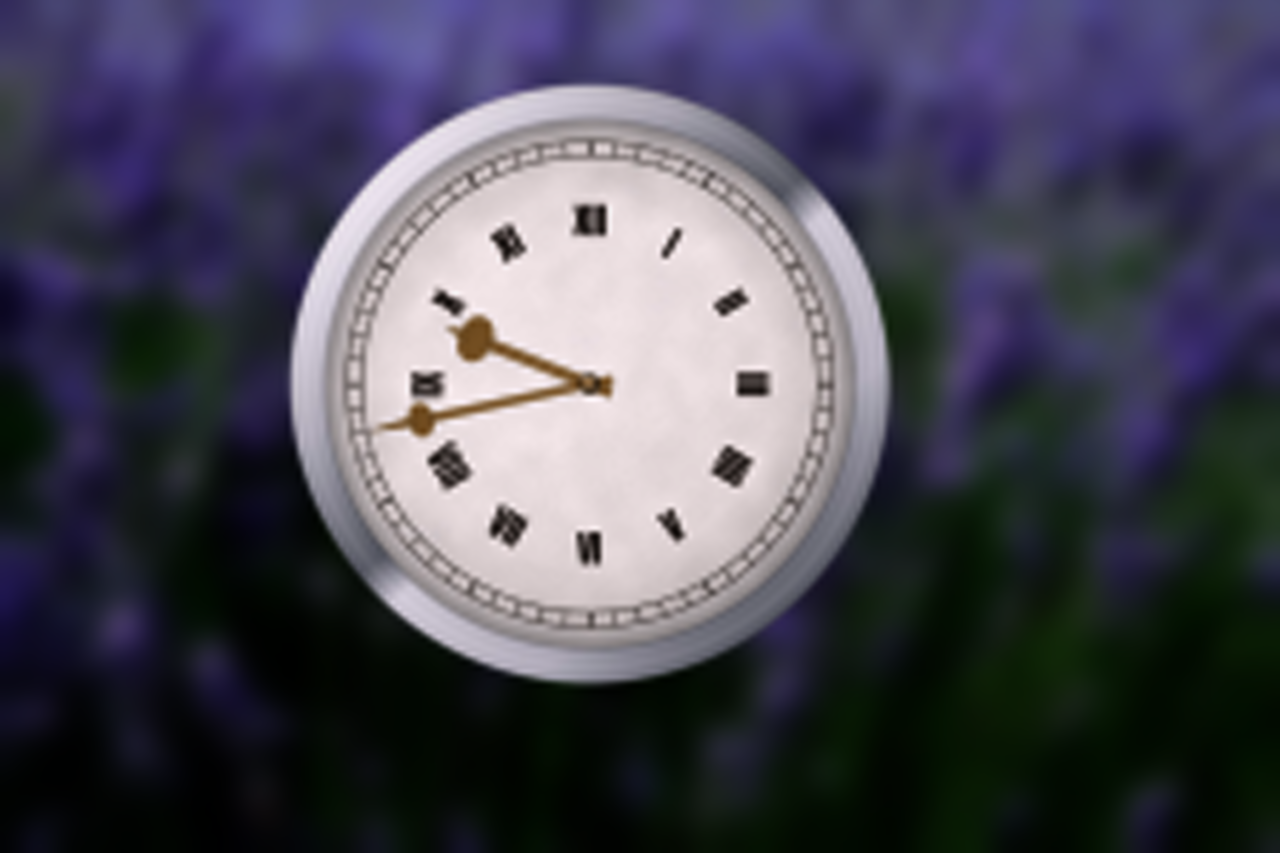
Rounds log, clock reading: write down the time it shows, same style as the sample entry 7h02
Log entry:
9h43
